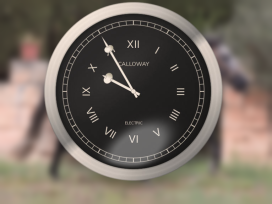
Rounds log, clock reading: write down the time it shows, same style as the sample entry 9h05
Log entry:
9h55
